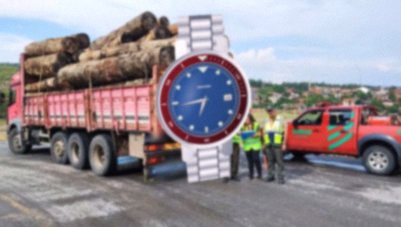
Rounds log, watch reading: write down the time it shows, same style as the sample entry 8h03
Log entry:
6h44
